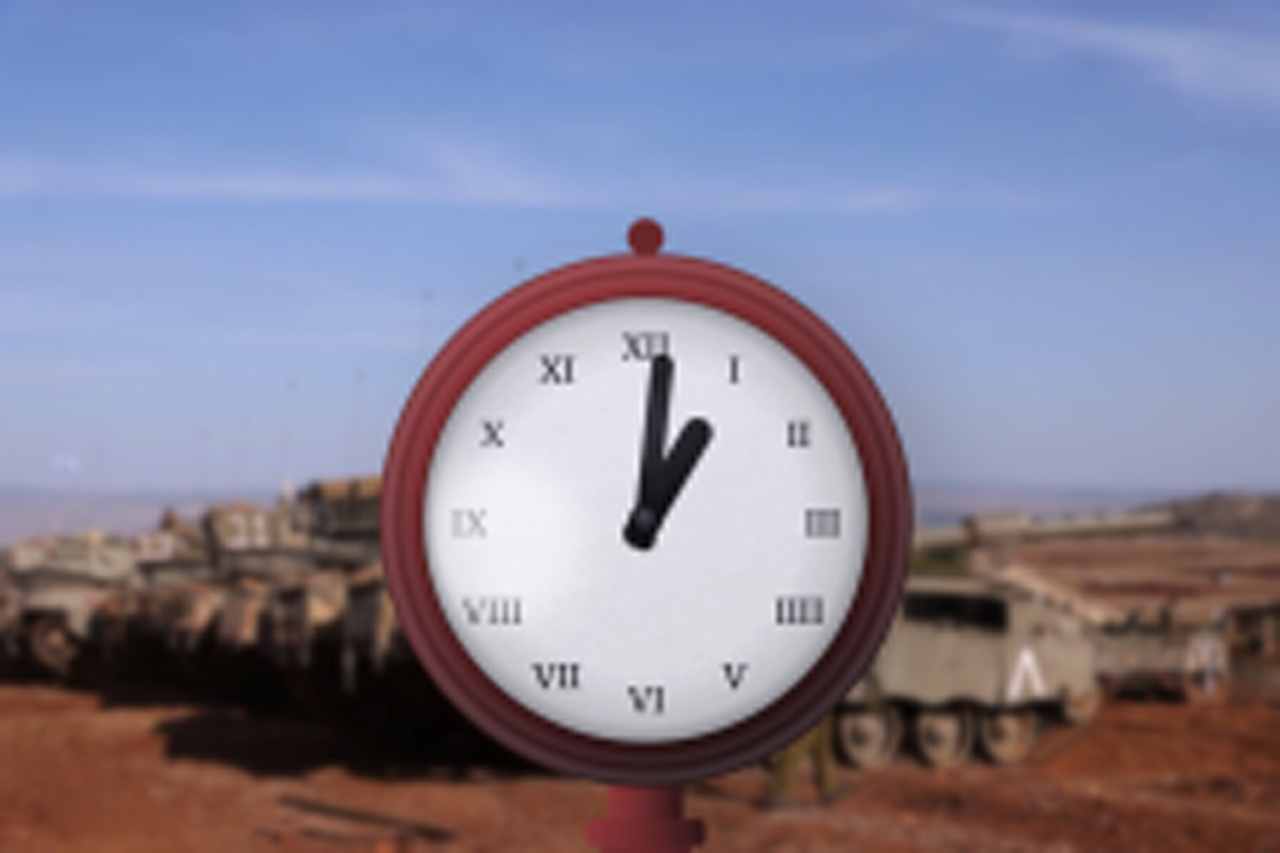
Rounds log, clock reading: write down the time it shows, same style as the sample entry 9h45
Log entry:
1h01
